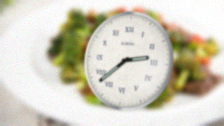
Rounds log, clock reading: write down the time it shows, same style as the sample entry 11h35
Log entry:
2h38
